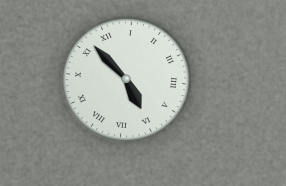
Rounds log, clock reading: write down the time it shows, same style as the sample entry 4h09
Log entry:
5h57
